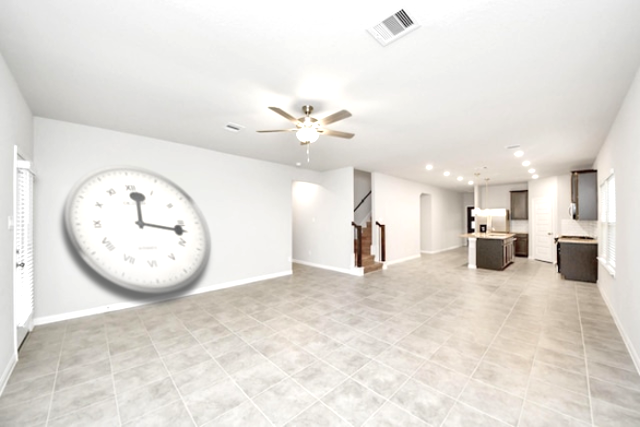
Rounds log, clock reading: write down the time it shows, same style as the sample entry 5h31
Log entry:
12h17
